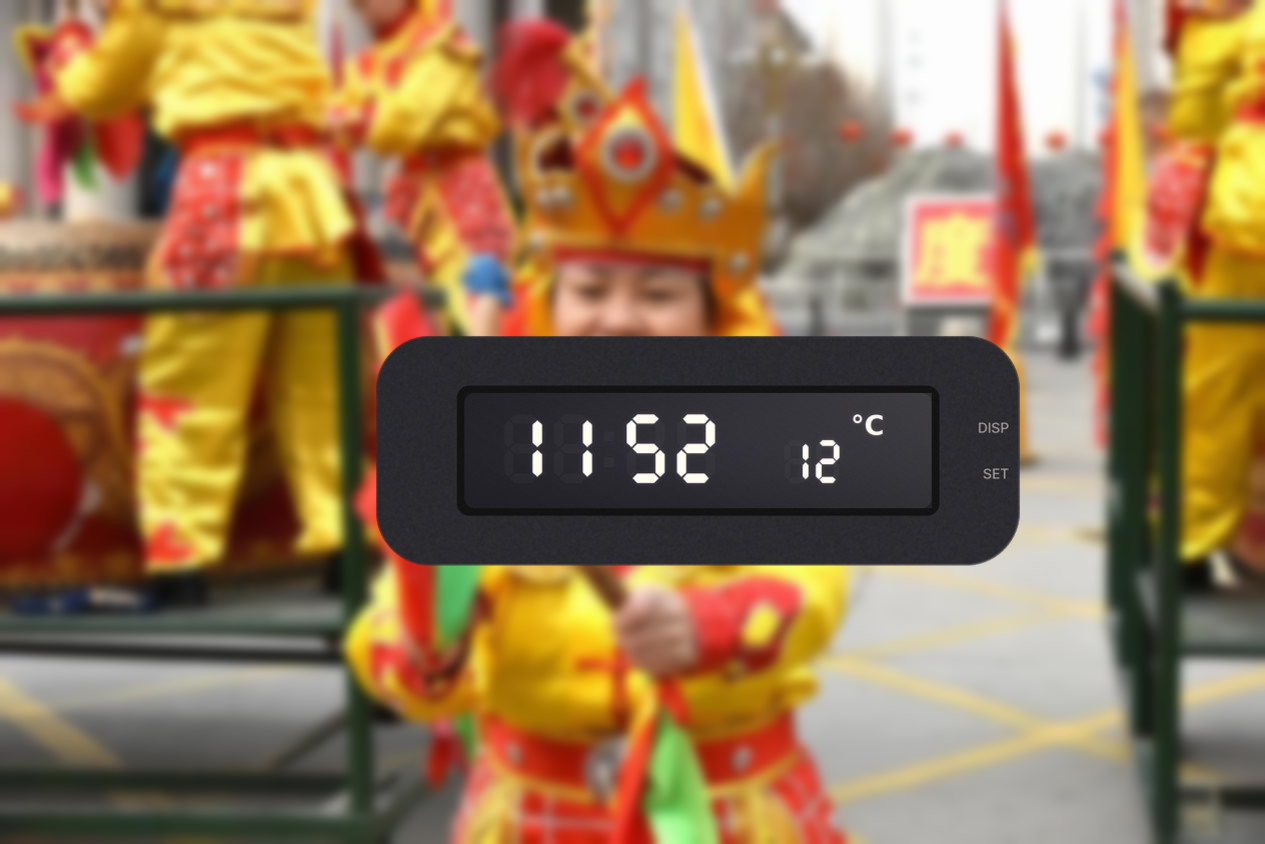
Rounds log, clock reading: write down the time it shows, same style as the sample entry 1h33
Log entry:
11h52
